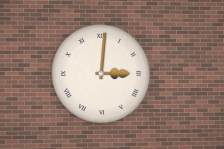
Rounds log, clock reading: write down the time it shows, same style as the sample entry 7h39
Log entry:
3h01
